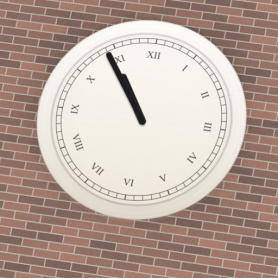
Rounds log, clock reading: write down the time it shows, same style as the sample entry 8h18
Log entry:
10h54
